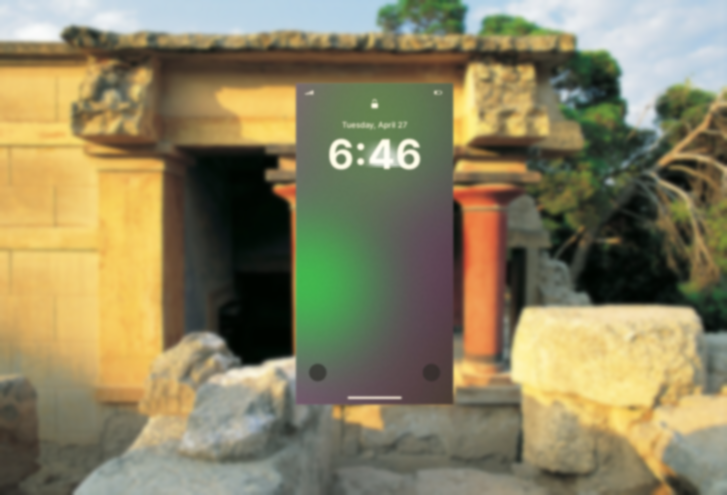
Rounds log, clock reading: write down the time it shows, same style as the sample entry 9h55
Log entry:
6h46
